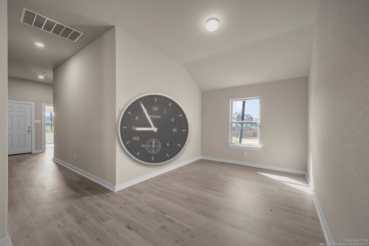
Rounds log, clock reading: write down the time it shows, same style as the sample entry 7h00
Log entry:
8h55
